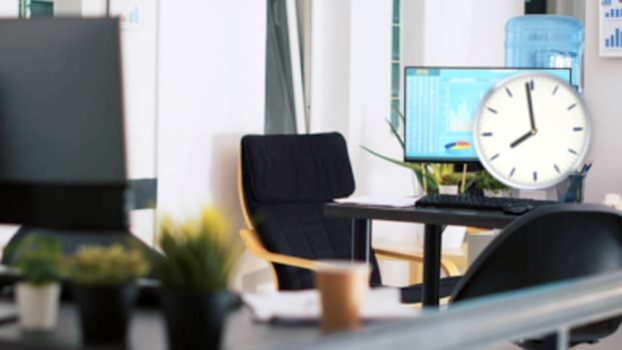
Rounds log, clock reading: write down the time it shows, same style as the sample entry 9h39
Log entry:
7h59
